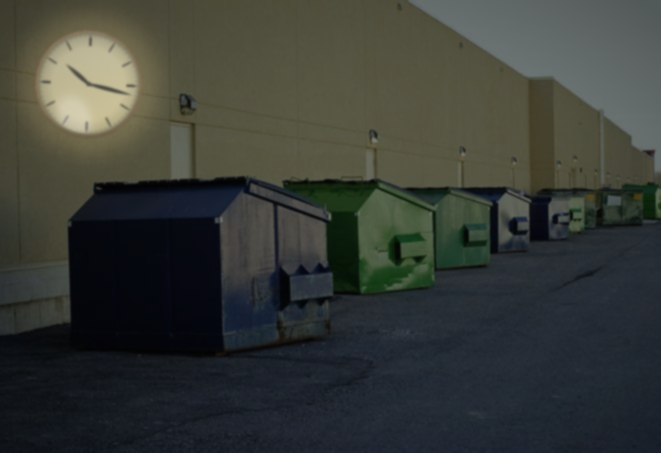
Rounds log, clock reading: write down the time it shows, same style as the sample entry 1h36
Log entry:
10h17
